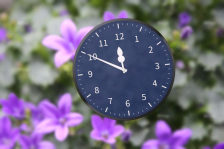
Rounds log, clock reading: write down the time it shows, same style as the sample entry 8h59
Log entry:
11h50
